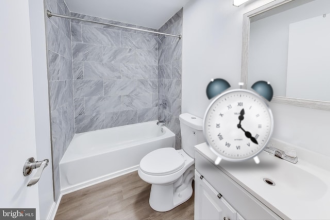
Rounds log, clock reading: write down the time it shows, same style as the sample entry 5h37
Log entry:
12h22
